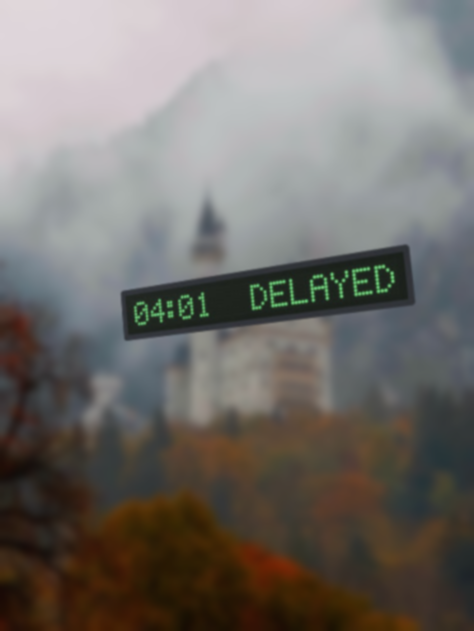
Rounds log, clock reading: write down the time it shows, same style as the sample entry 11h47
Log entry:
4h01
